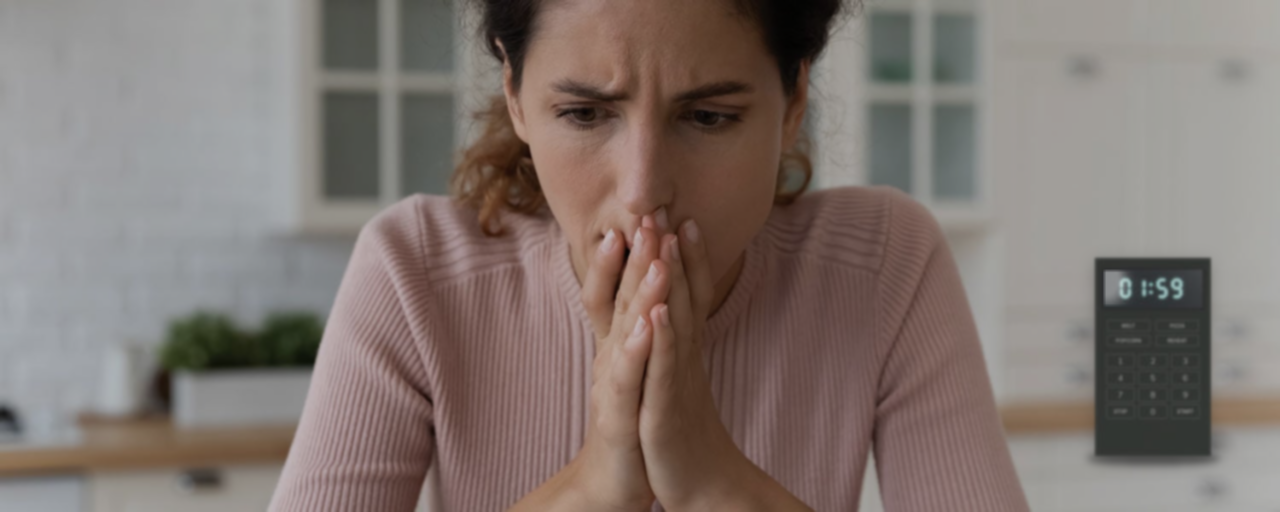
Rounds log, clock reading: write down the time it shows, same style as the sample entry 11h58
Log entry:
1h59
